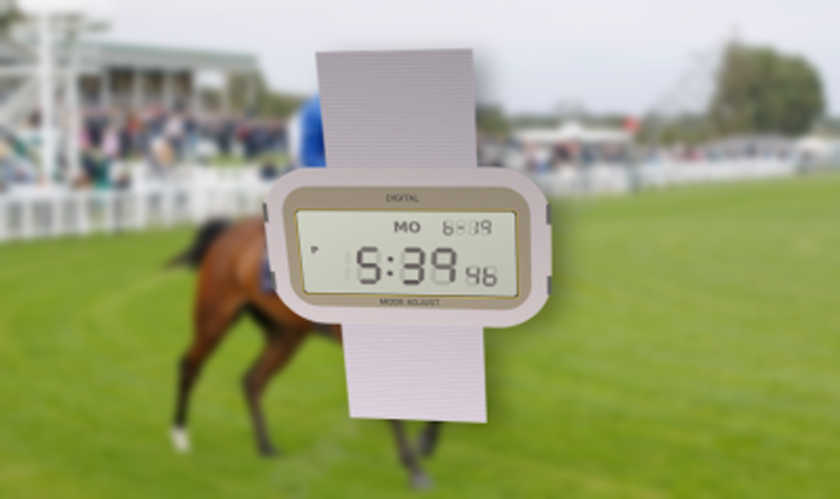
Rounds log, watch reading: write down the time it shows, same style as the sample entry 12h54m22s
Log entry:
5h39m46s
